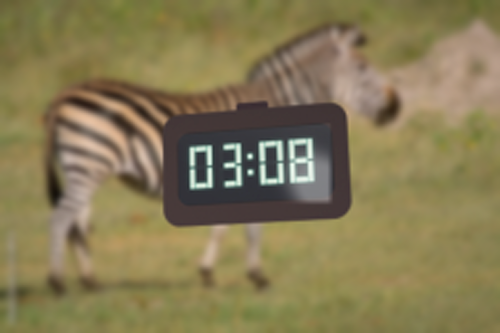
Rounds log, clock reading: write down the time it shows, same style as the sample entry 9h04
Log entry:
3h08
